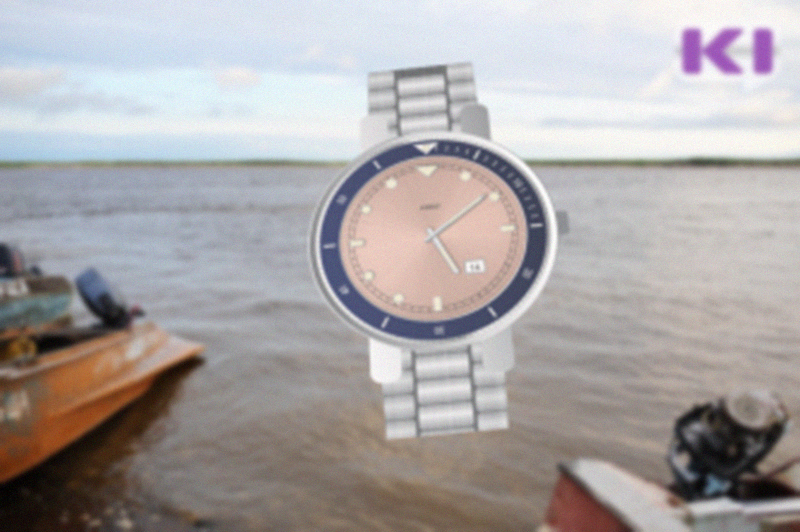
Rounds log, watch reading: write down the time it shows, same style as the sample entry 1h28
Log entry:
5h09
